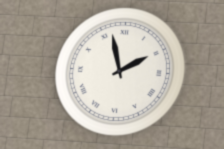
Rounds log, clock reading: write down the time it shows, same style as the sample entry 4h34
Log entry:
1h57
